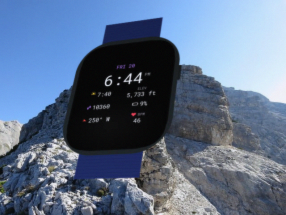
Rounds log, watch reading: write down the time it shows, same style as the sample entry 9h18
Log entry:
6h44
